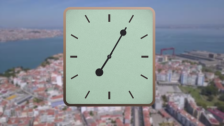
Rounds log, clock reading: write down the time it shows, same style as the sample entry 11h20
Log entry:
7h05
